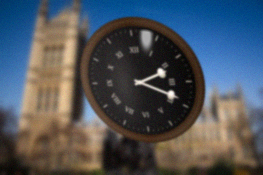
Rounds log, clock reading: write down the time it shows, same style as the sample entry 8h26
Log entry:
2h19
